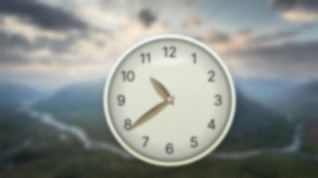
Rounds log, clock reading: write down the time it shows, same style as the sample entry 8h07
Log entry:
10h39
